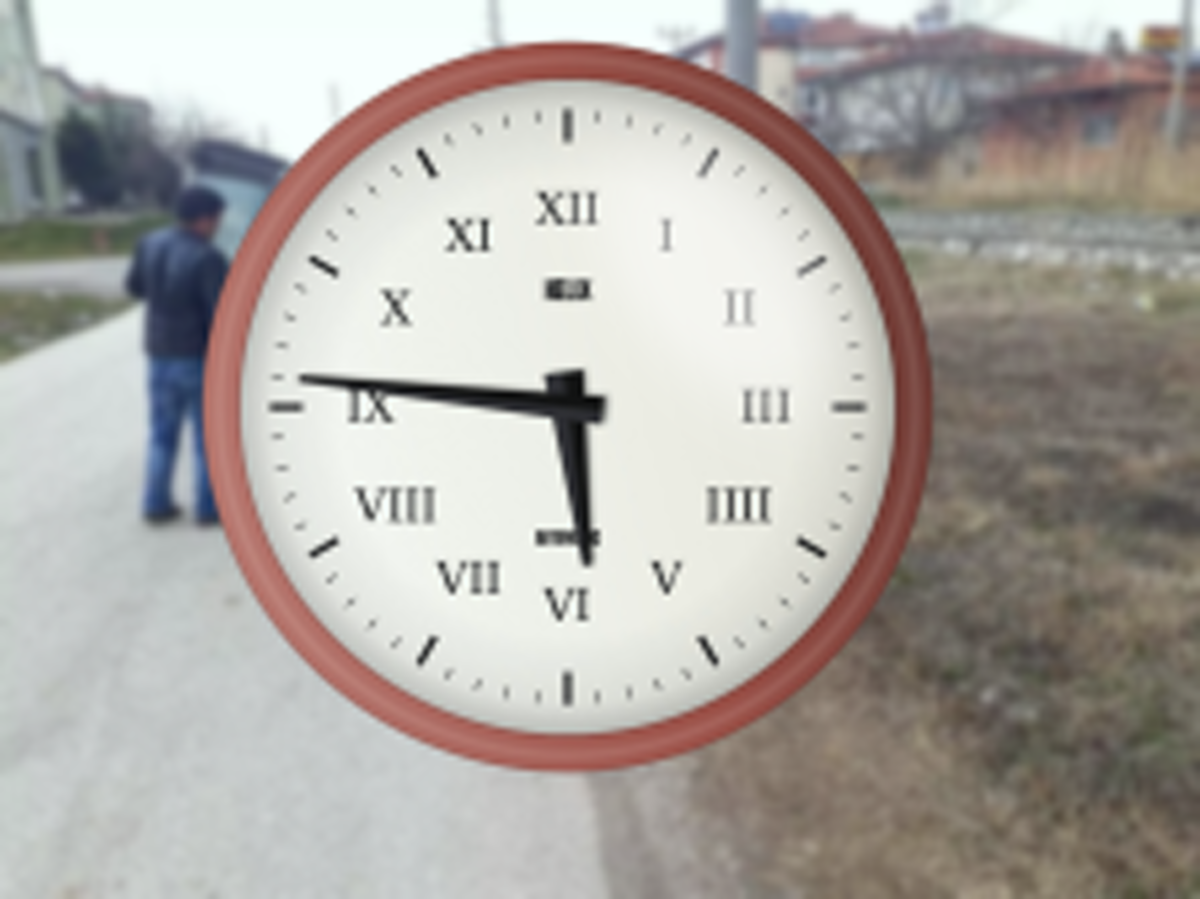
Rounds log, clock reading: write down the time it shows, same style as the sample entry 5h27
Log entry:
5h46
